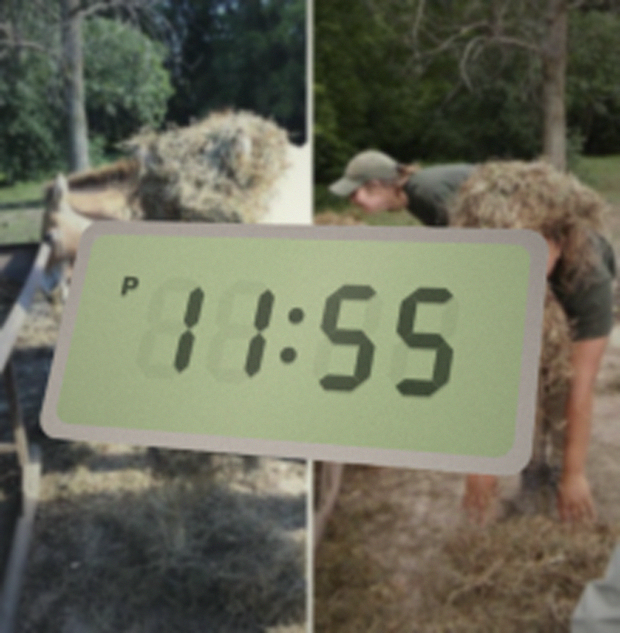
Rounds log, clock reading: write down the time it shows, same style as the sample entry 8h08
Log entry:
11h55
